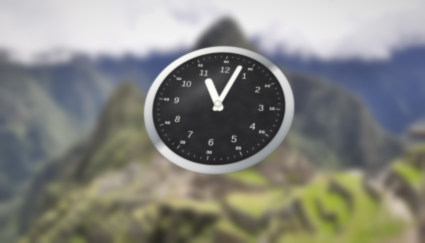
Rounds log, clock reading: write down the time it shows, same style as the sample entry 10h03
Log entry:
11h03
